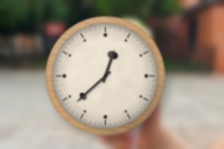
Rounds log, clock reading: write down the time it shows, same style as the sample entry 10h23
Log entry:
12h38
